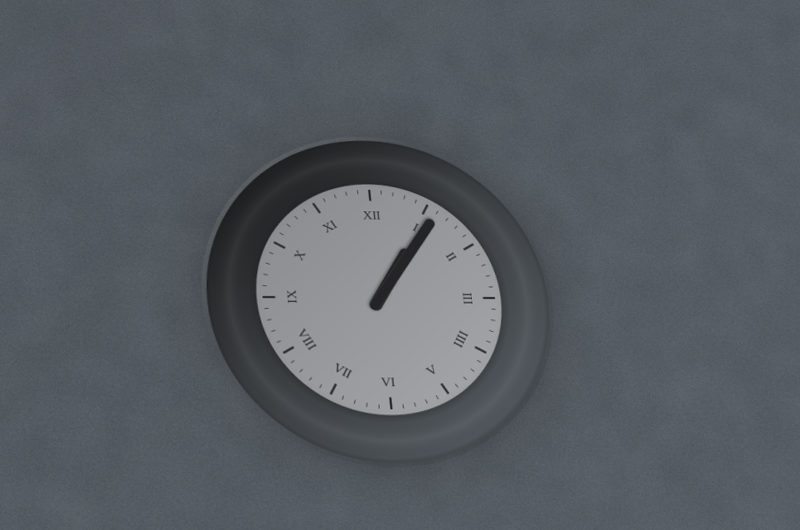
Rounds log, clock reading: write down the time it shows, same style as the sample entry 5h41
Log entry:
1h06
